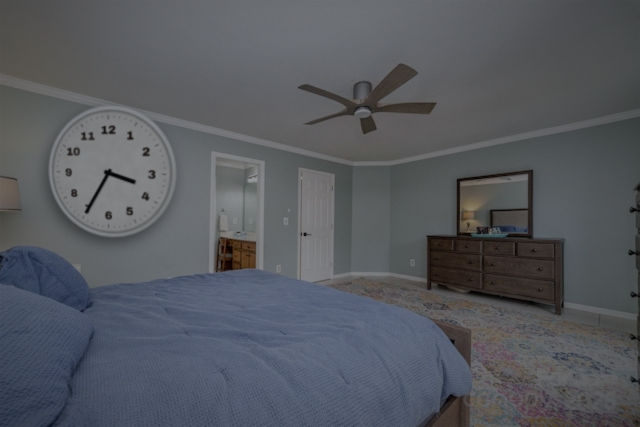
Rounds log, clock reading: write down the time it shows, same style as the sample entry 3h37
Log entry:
3h35
